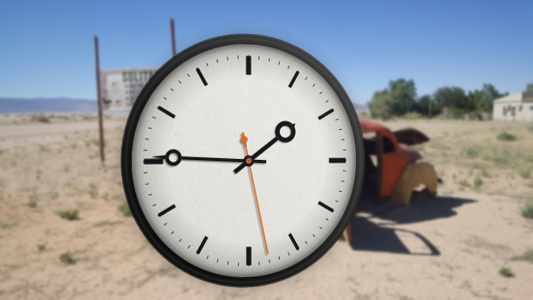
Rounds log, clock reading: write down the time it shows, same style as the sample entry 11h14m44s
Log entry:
1h45m28s
